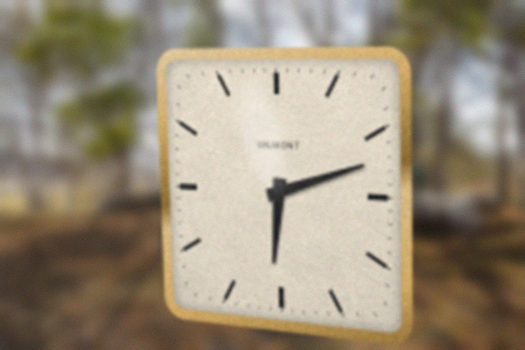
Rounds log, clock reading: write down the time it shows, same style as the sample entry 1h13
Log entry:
6h12
